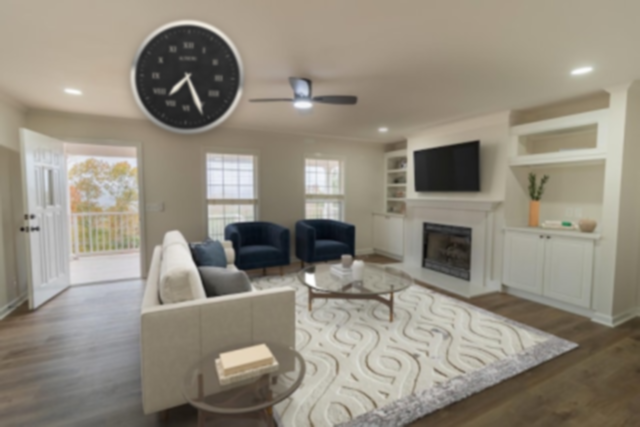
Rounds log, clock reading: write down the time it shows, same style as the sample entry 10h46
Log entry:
7h26
